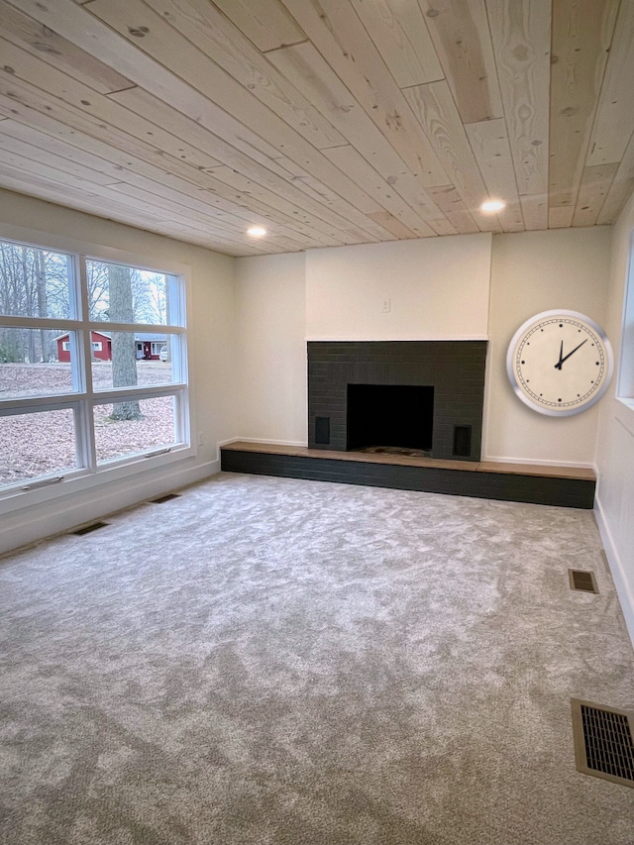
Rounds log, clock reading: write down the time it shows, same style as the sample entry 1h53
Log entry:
12h08
